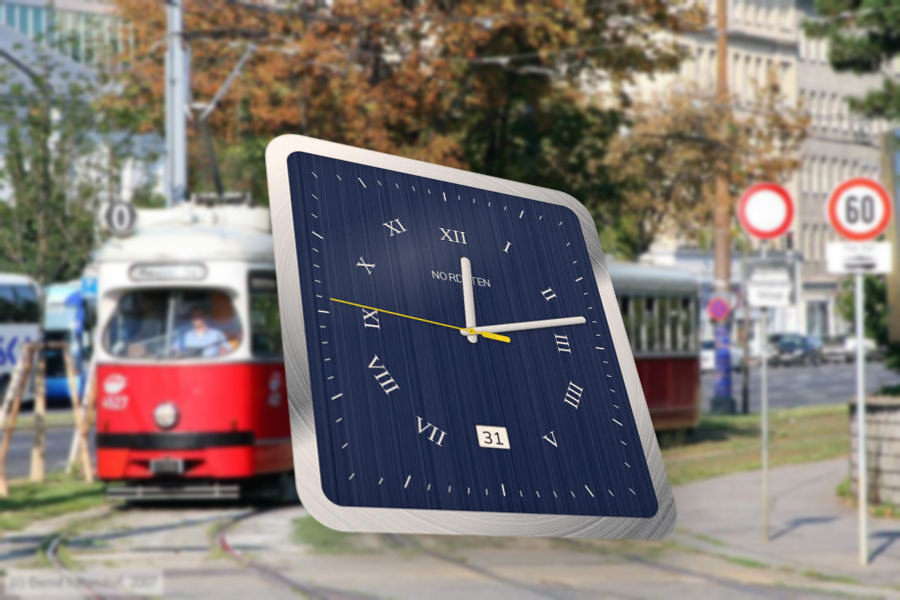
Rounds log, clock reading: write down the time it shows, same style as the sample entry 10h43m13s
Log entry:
12h12m46s
